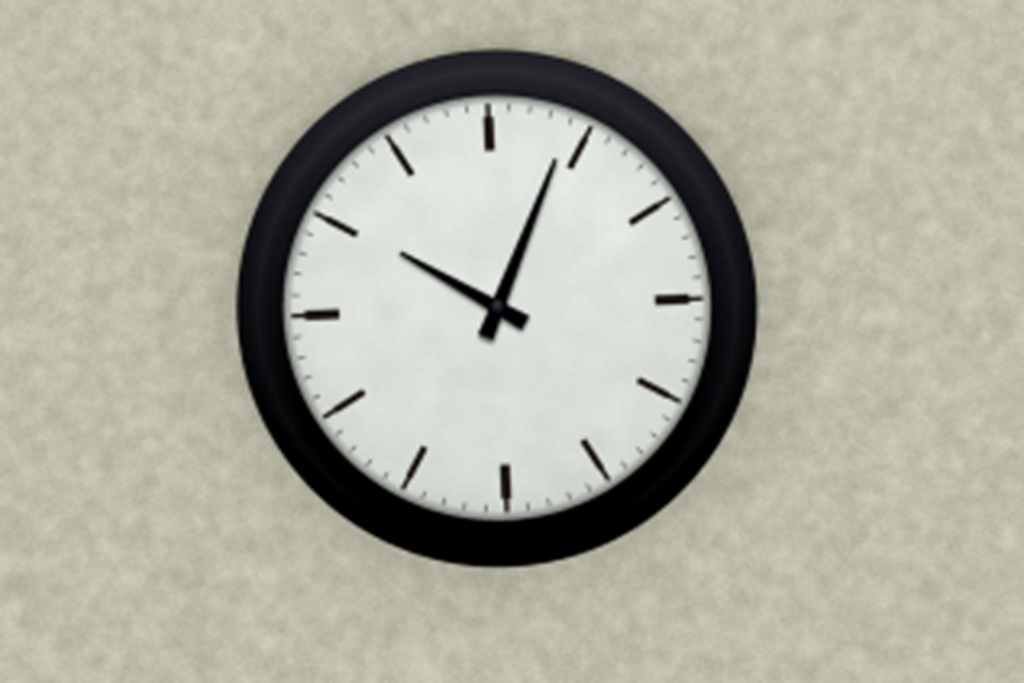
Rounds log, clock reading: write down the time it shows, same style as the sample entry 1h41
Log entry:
10h04
